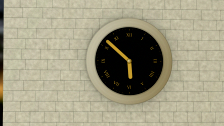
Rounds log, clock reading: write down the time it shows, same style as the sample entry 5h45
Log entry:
5h52
